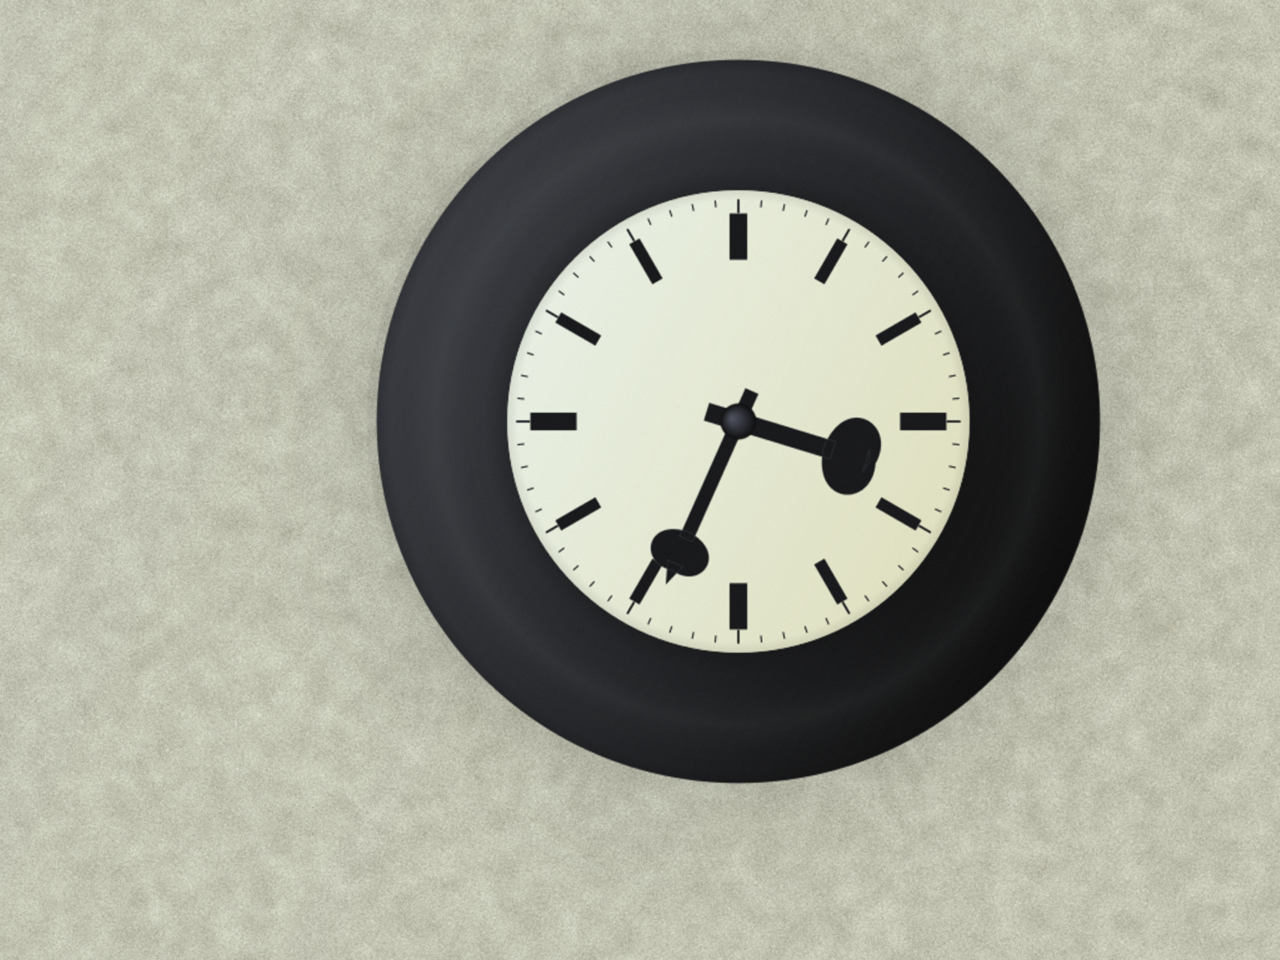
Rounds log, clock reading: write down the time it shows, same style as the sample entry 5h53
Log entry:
3h34
